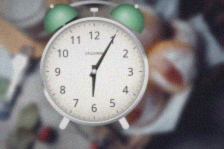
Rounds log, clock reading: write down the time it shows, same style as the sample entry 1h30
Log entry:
6h05
